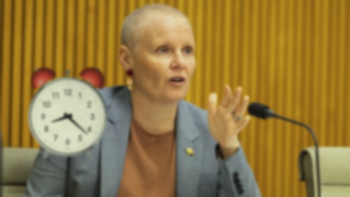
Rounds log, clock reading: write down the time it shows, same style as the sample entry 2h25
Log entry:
8h22
